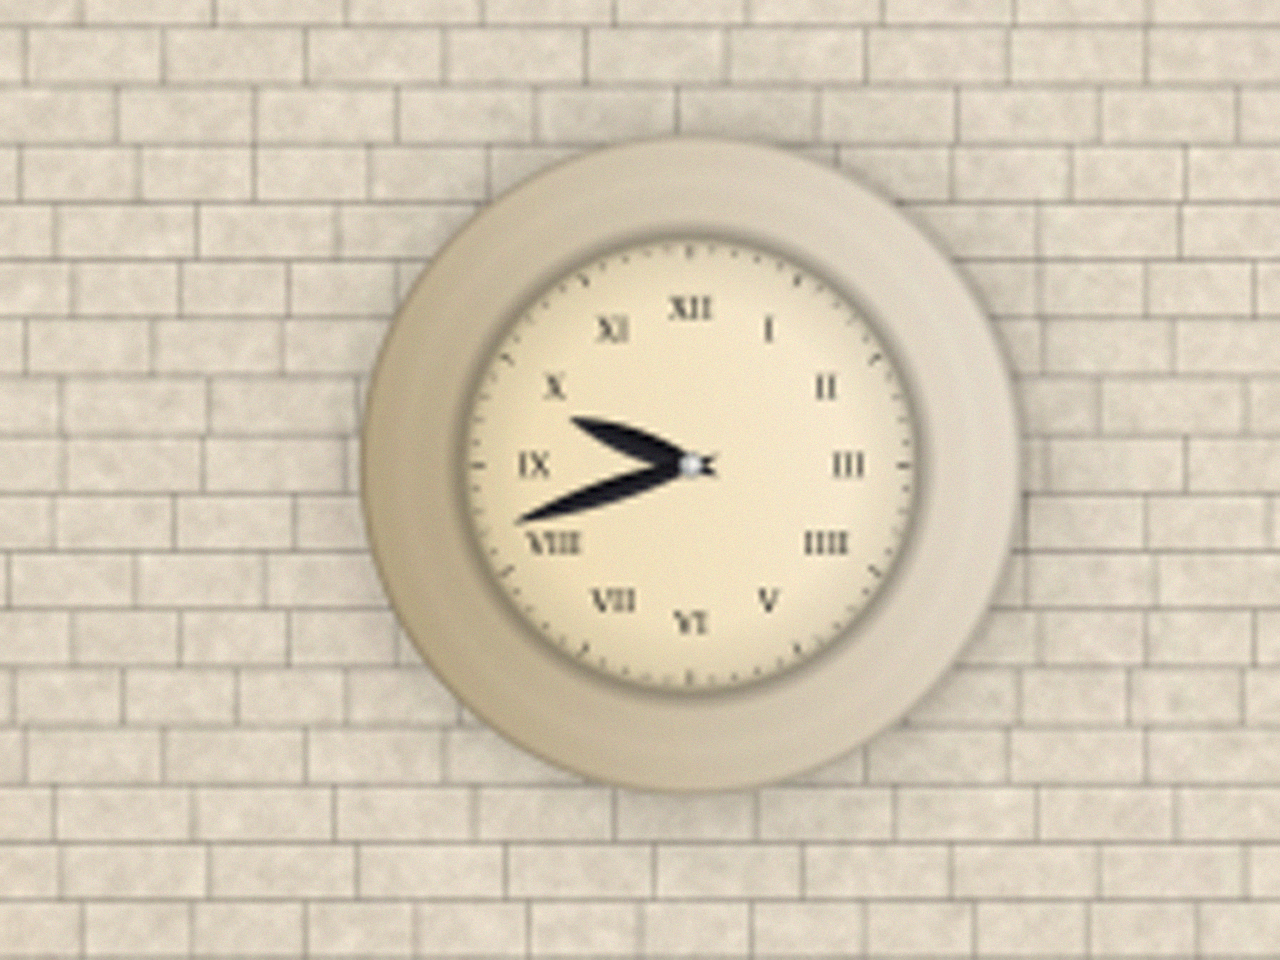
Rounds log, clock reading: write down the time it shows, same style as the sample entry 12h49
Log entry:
9h42
